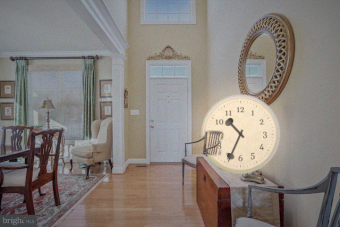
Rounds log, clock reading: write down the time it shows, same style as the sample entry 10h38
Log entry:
10h34
